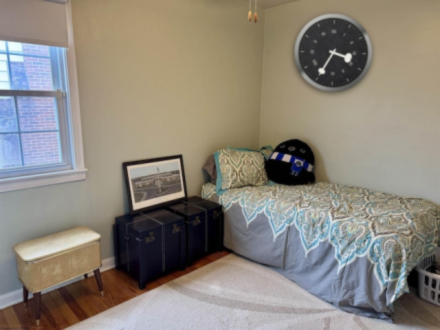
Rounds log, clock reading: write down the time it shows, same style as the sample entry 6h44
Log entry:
3h35
